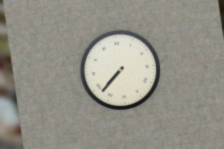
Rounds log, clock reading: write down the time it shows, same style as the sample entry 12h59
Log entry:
7h38
